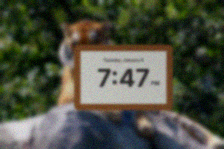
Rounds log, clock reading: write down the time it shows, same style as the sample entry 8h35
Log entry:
7h47
